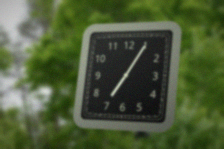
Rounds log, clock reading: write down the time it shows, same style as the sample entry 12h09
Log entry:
7h05
